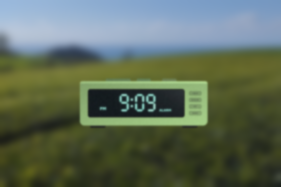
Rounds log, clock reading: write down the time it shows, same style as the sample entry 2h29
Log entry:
9h09
